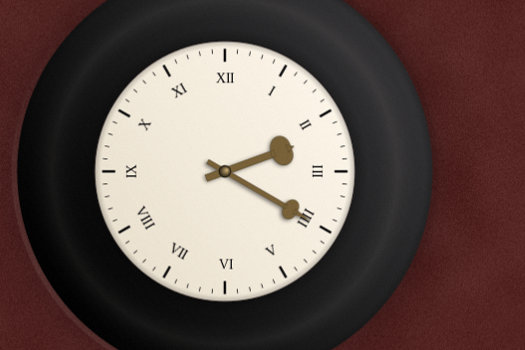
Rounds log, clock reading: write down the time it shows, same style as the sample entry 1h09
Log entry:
2h20
